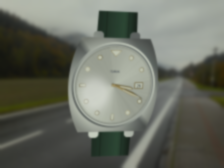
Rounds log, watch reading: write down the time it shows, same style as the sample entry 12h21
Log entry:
3h19
